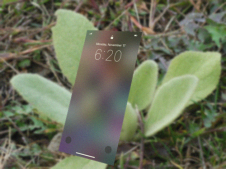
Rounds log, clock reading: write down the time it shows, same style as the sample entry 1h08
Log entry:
6h20
